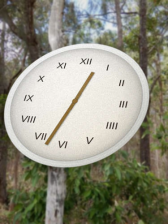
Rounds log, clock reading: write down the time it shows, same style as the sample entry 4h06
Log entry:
12h33
